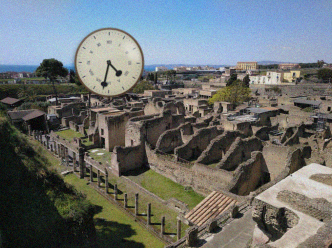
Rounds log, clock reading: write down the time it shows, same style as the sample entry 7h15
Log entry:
4h32
